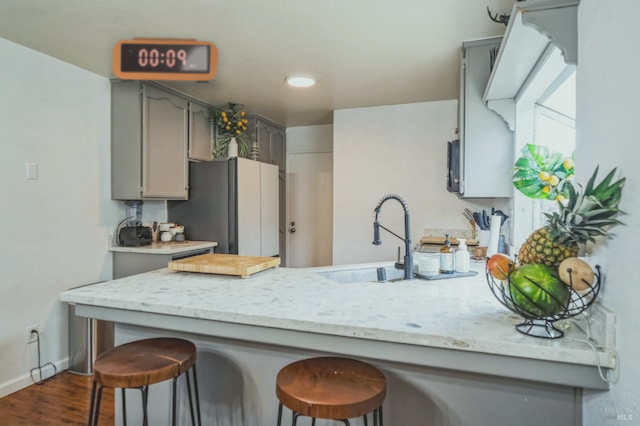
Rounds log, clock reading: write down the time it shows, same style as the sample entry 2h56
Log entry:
0h09
